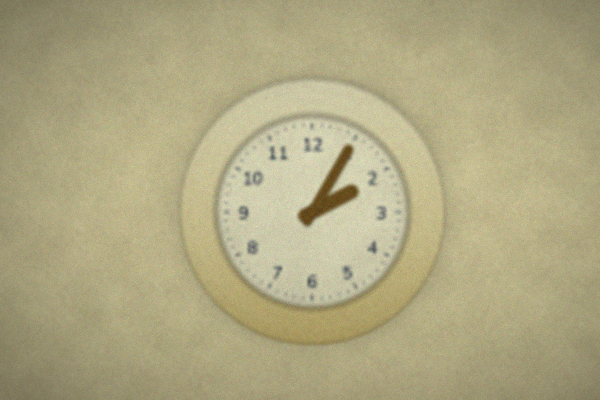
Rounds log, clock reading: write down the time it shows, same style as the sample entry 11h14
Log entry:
2h05
